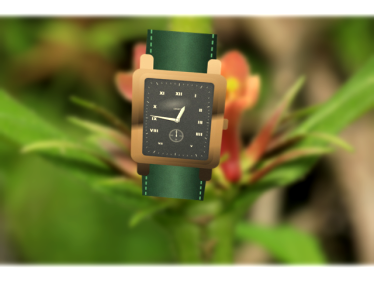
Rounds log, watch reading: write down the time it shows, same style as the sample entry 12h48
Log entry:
12h46
